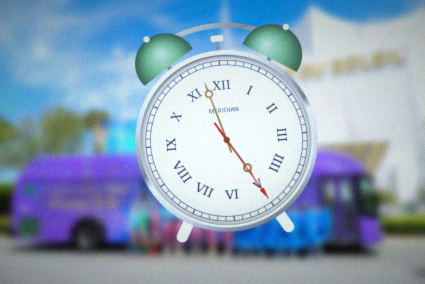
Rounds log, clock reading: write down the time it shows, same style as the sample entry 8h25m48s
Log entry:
4h57m25s
